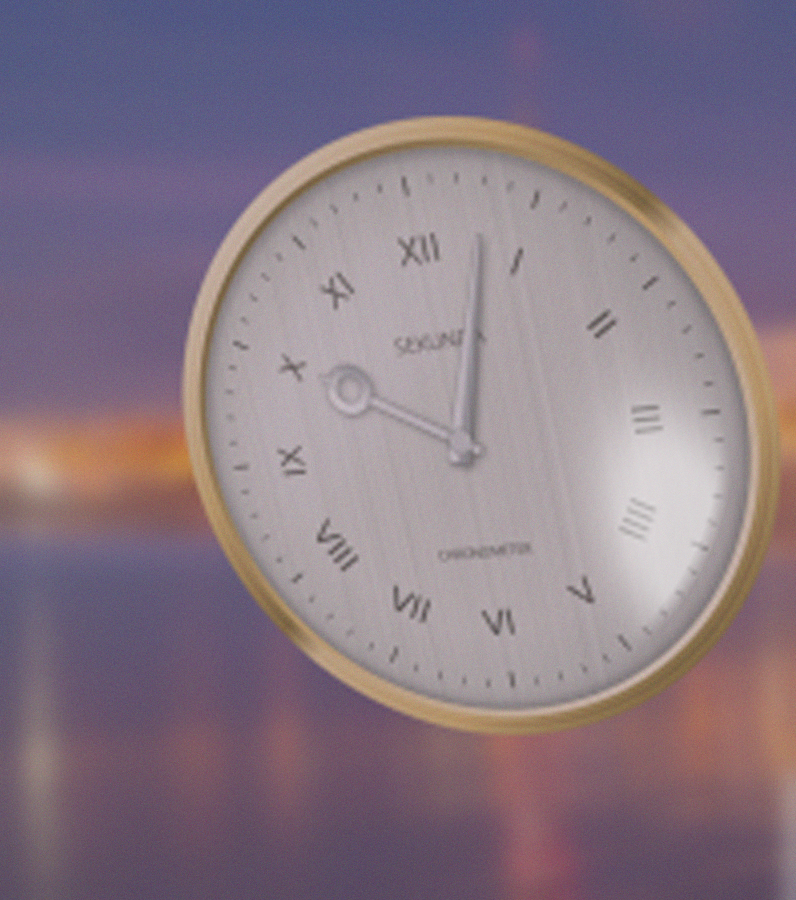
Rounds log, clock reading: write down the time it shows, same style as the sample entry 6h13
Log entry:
10h03
